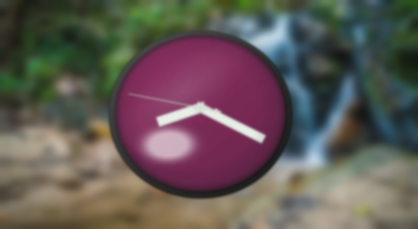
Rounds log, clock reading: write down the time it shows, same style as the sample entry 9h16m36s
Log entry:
8h19m47s
